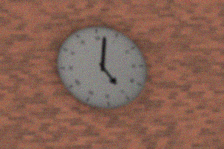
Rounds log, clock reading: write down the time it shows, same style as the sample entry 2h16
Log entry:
5h02
